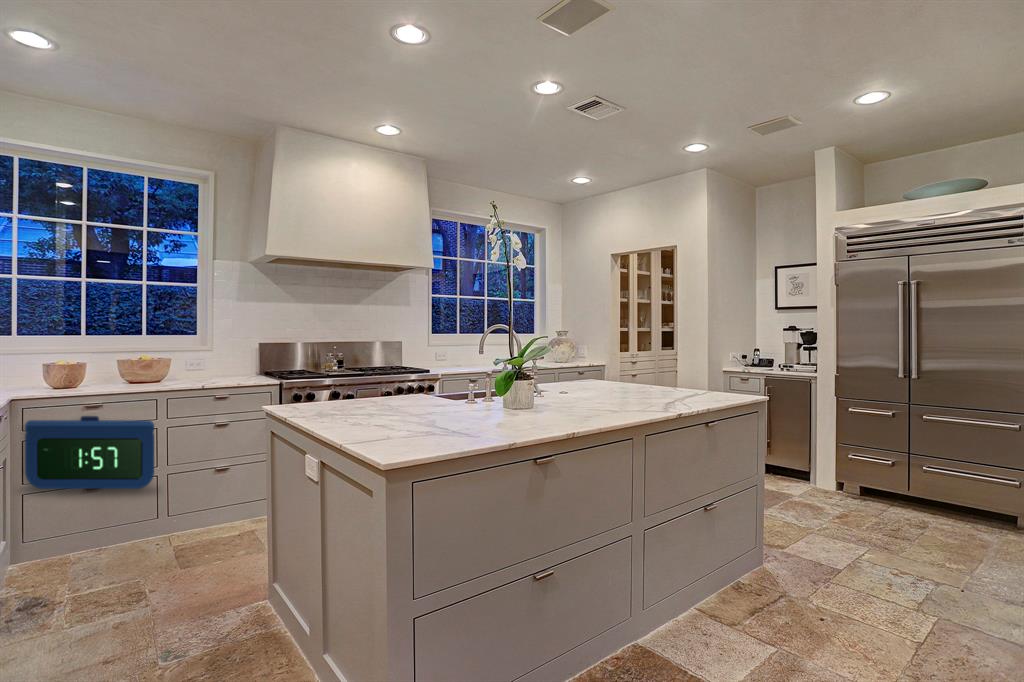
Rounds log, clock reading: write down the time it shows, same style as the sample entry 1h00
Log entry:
1h57
